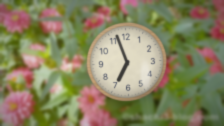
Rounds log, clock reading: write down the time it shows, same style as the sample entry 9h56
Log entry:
6h57
